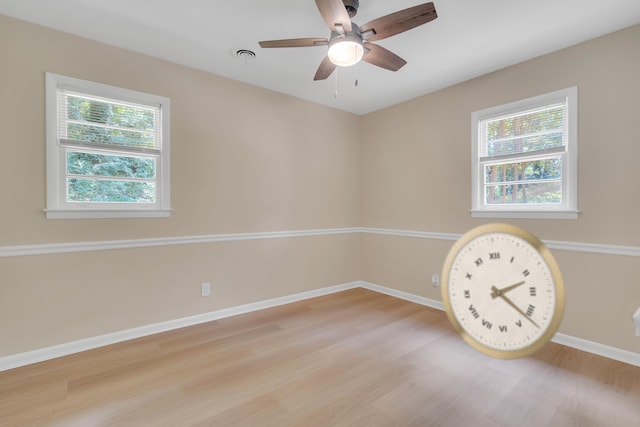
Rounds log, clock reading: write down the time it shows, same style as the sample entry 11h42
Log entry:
2h22
